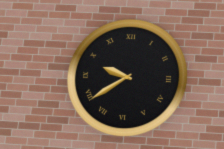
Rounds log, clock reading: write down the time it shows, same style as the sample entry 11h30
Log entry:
9h39
